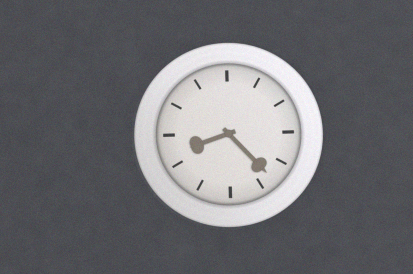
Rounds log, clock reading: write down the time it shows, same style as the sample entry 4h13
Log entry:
8h23
